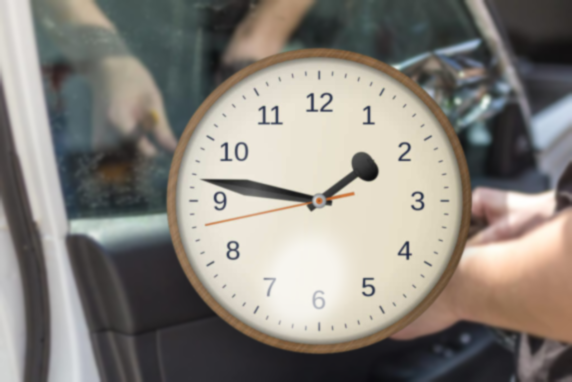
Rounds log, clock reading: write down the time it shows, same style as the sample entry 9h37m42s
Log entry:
1h46m43s
